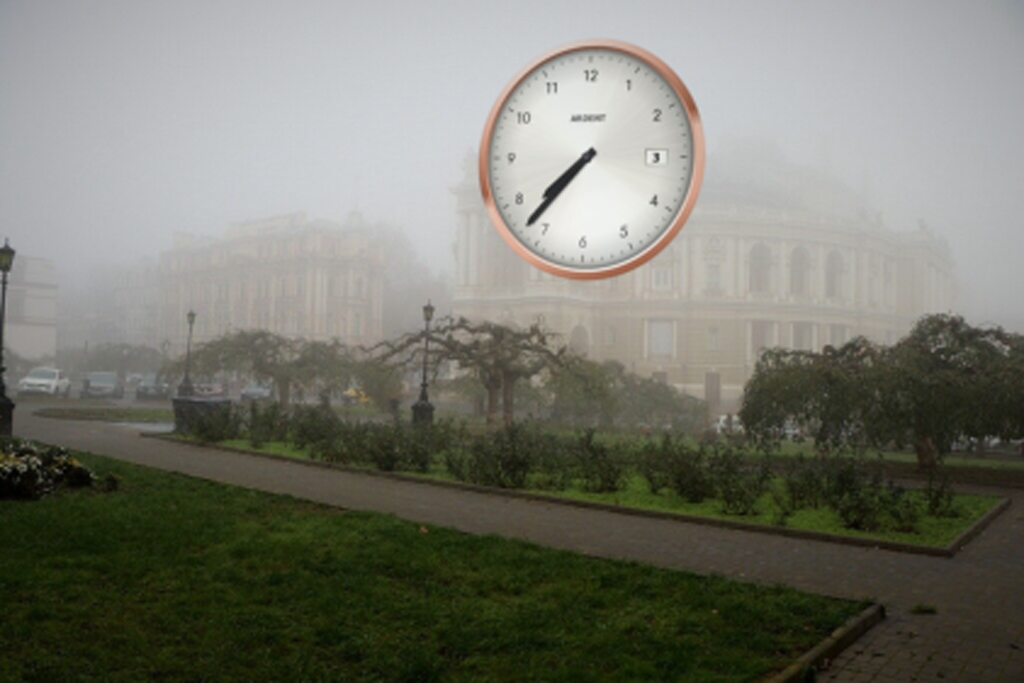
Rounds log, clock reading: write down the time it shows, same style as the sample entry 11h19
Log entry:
7h37
